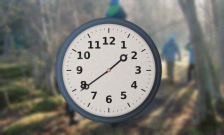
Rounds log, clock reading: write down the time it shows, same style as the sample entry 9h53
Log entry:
1h39
